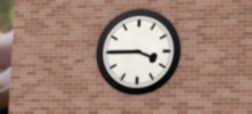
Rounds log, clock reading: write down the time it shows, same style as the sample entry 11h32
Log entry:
3h45
